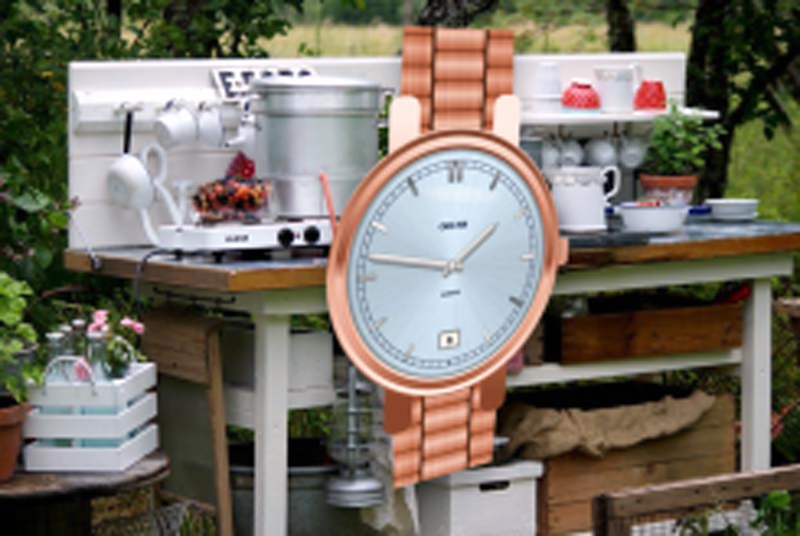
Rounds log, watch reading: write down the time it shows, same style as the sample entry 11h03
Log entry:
1h47
